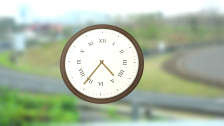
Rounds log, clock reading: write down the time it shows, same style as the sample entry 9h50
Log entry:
4h36
